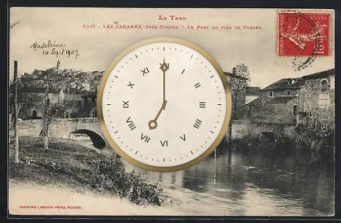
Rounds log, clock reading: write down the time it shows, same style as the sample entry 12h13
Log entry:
7h00
